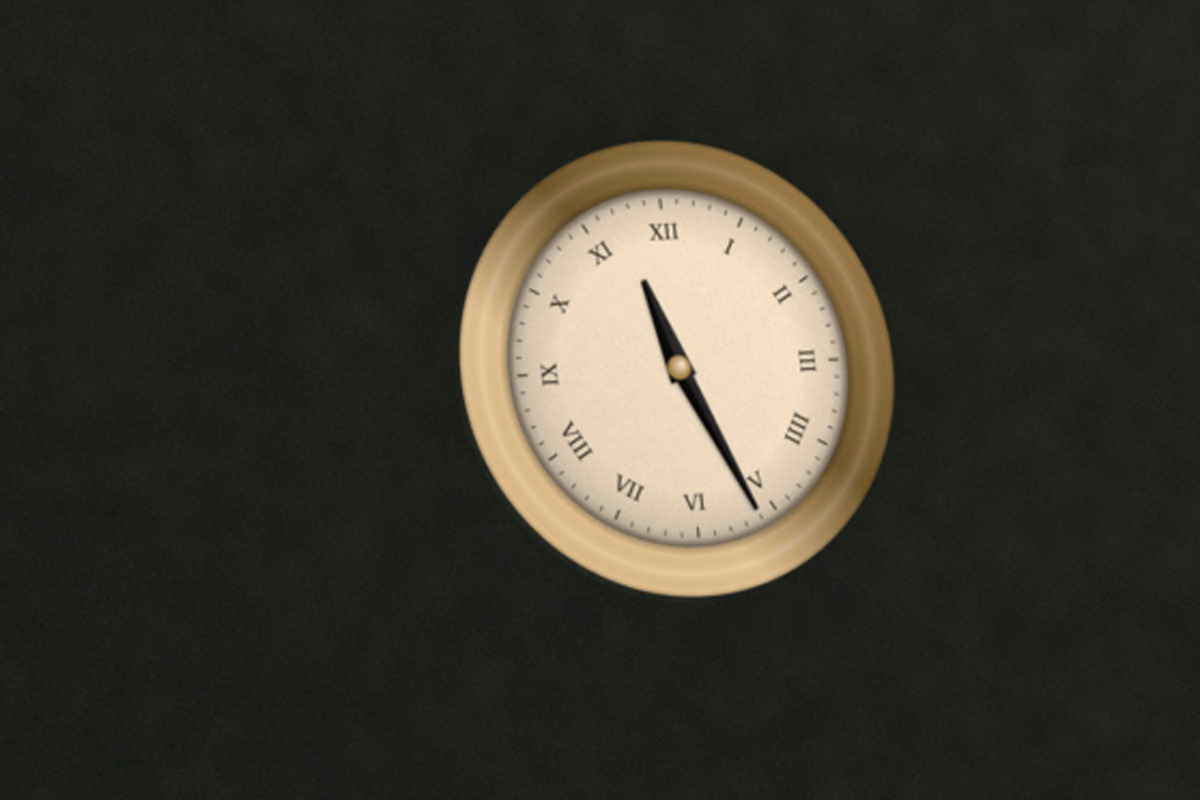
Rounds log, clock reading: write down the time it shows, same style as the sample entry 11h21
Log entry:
11h26
